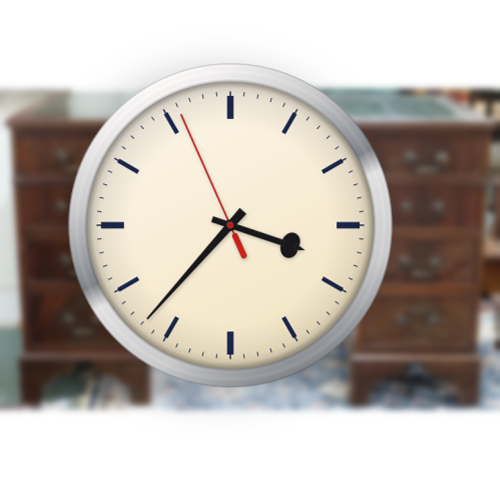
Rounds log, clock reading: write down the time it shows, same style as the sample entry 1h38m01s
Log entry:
3h36m56s
